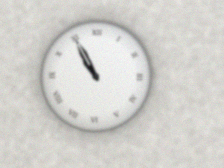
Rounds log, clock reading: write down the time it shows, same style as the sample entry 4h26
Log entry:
10h55
